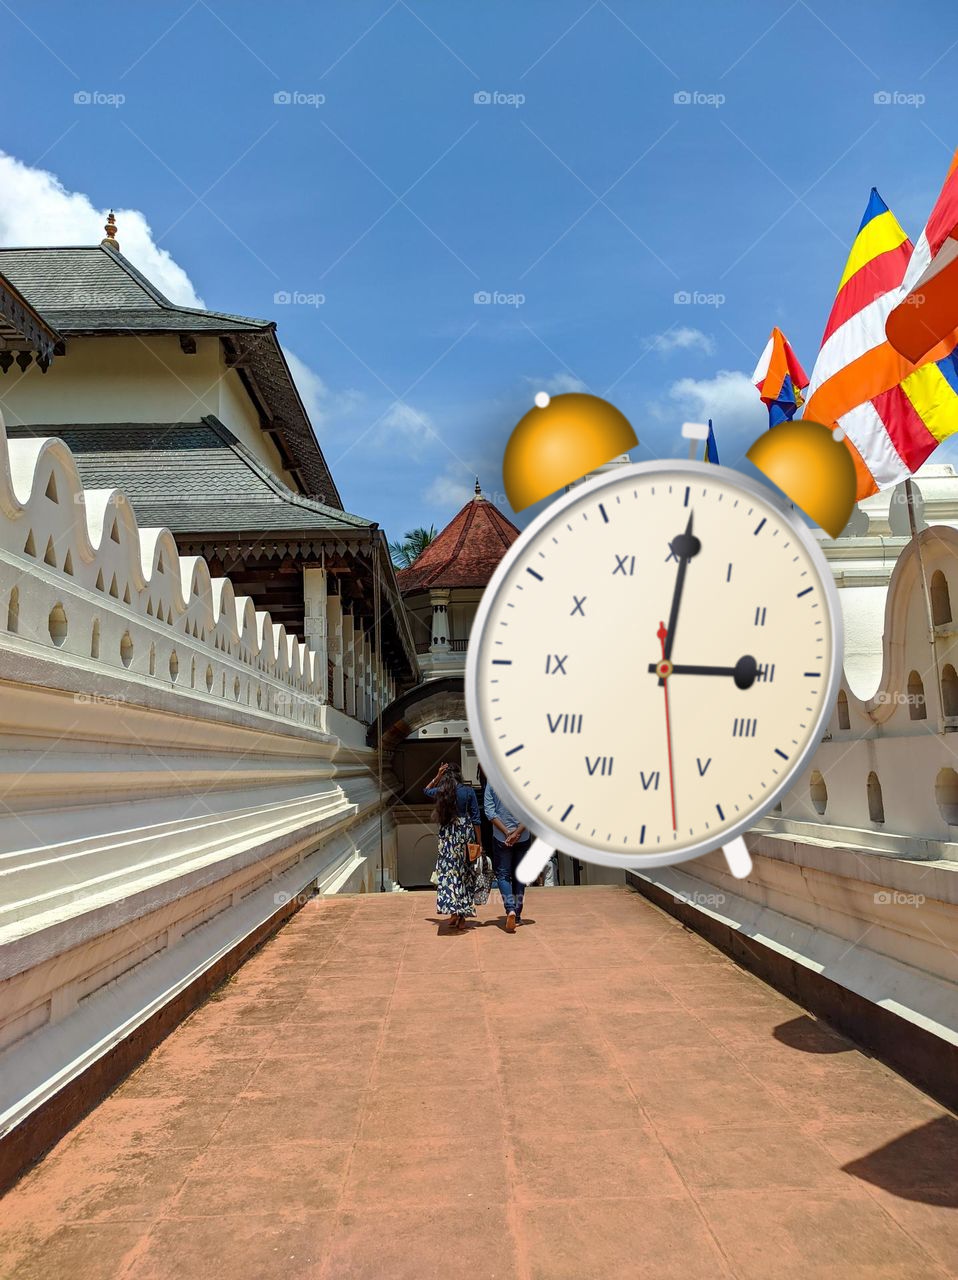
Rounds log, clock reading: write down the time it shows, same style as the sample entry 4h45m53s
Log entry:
3h00m28s
